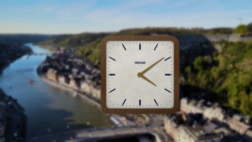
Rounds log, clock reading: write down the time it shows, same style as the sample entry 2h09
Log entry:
4h09
